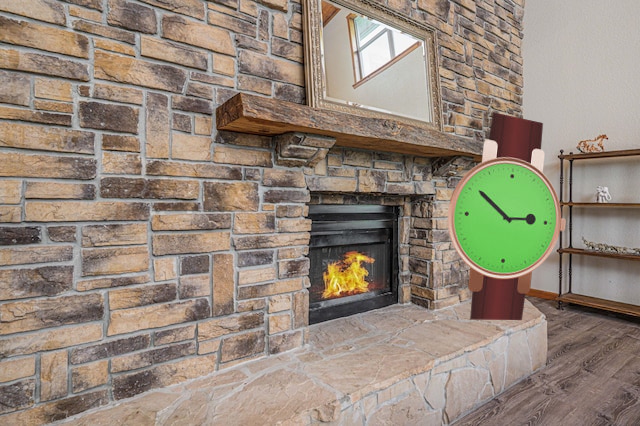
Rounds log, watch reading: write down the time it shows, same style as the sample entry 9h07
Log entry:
2h51
